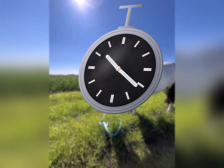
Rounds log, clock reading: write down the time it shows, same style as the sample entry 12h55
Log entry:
10h21
